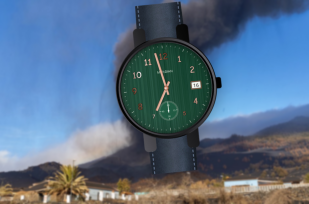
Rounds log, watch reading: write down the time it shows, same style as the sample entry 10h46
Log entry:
6h58
